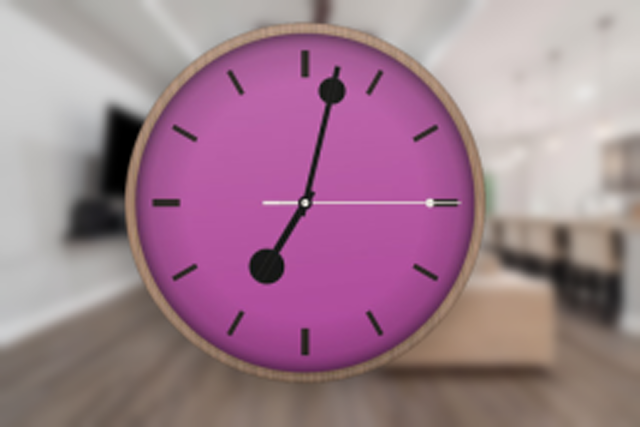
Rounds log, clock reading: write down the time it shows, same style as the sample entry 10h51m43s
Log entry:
7h02m15s
